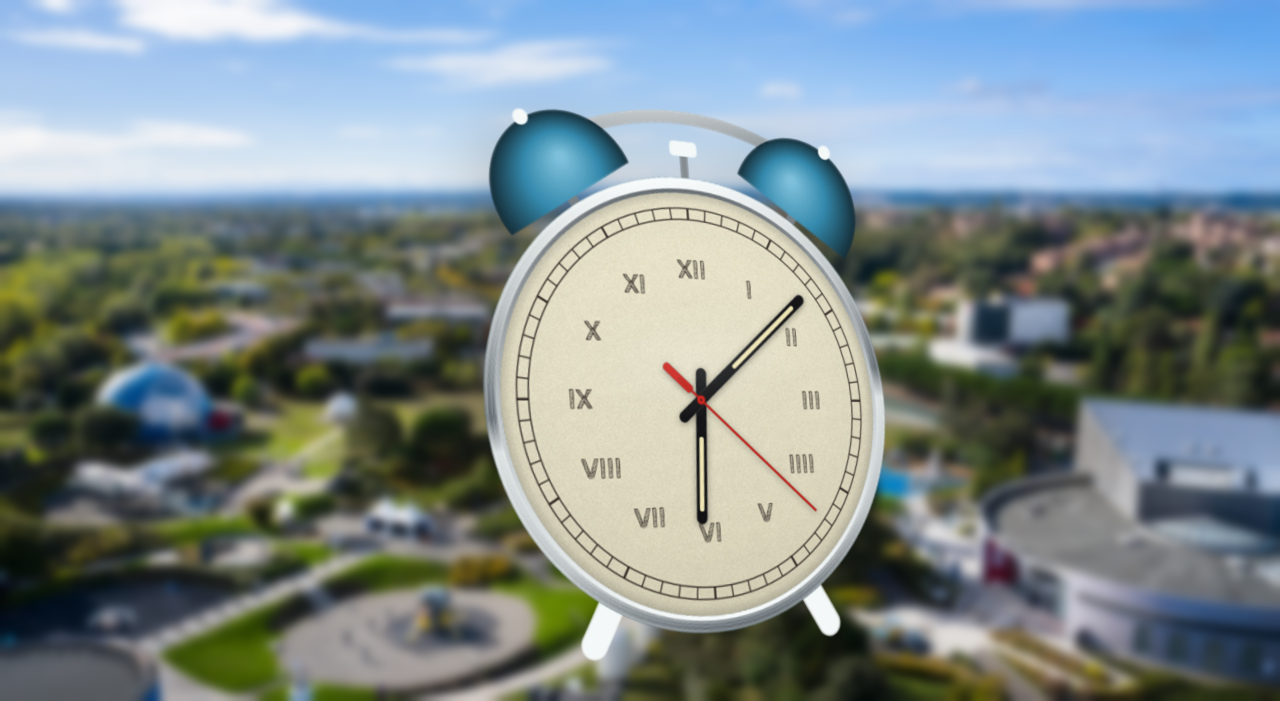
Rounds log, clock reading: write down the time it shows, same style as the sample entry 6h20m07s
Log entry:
6h08m22s
